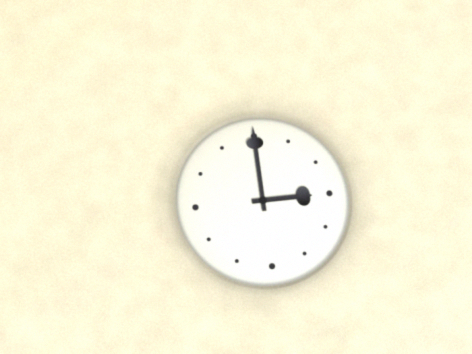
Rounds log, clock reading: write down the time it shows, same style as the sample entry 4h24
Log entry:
3h00
